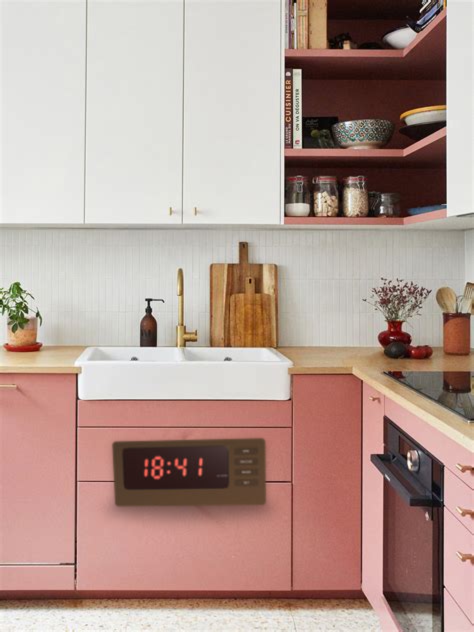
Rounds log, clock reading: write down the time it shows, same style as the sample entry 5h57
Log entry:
18h41
